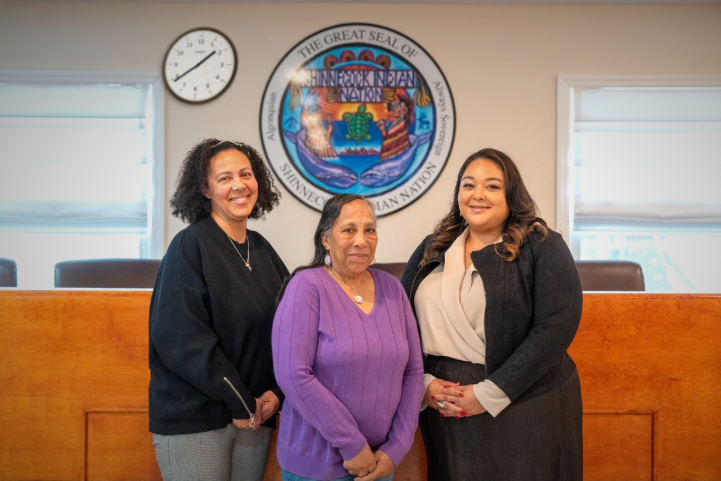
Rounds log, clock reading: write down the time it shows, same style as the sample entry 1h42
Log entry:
1h39
